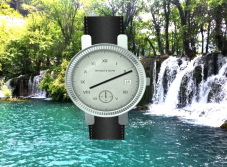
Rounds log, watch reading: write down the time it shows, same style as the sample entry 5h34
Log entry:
8h11
